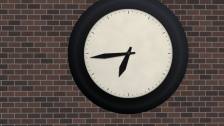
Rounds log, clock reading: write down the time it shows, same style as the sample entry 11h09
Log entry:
6h44
